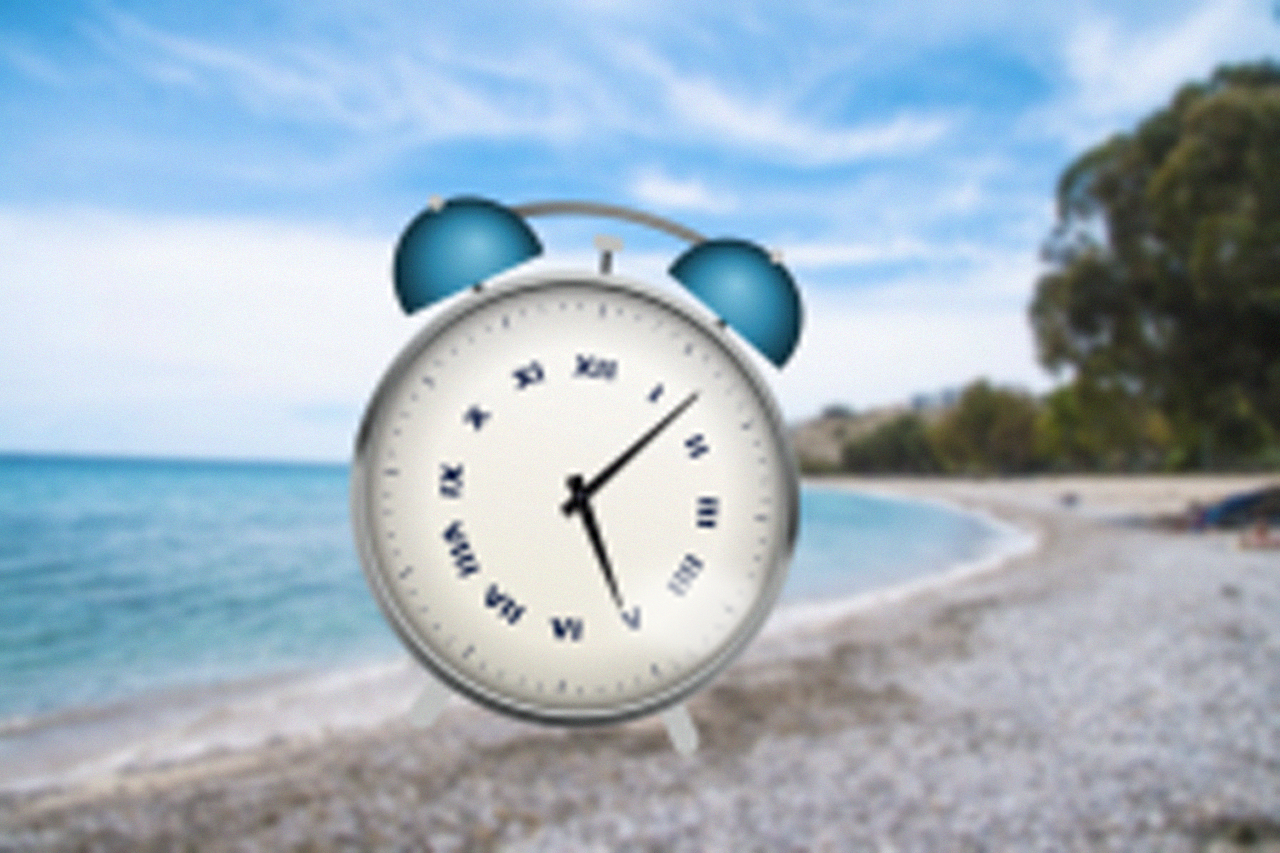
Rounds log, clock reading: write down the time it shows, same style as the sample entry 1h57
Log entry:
5h07
